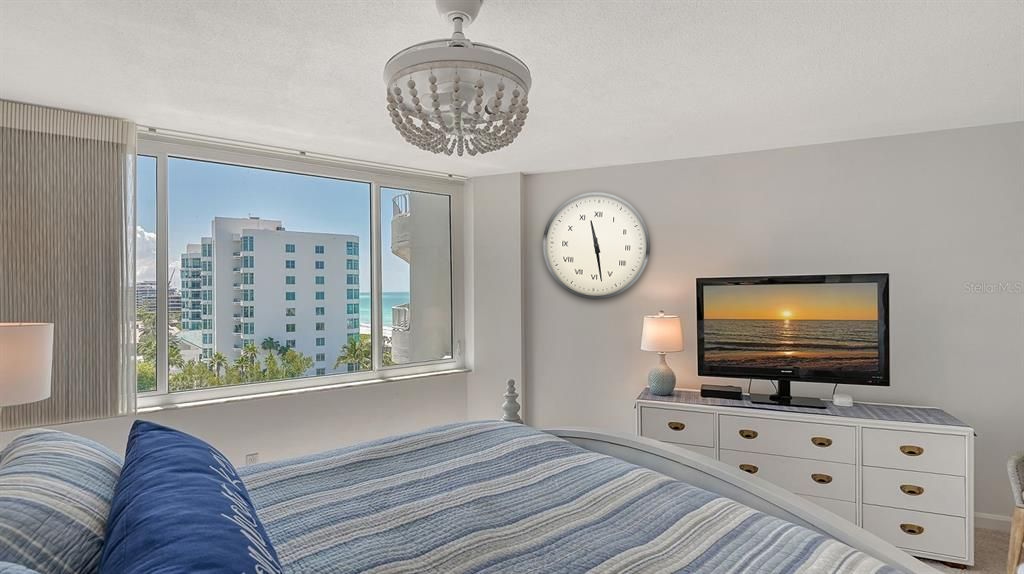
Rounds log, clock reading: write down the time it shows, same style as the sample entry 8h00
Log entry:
11h28
